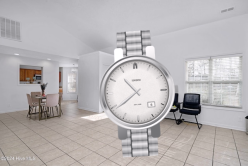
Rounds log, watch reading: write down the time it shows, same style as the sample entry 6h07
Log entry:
10h39
